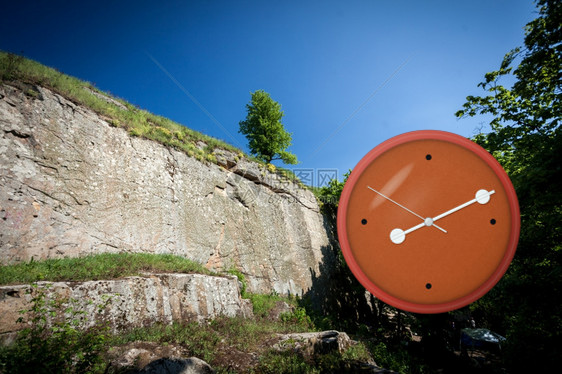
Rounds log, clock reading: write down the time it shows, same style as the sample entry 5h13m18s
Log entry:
8h10m50s
